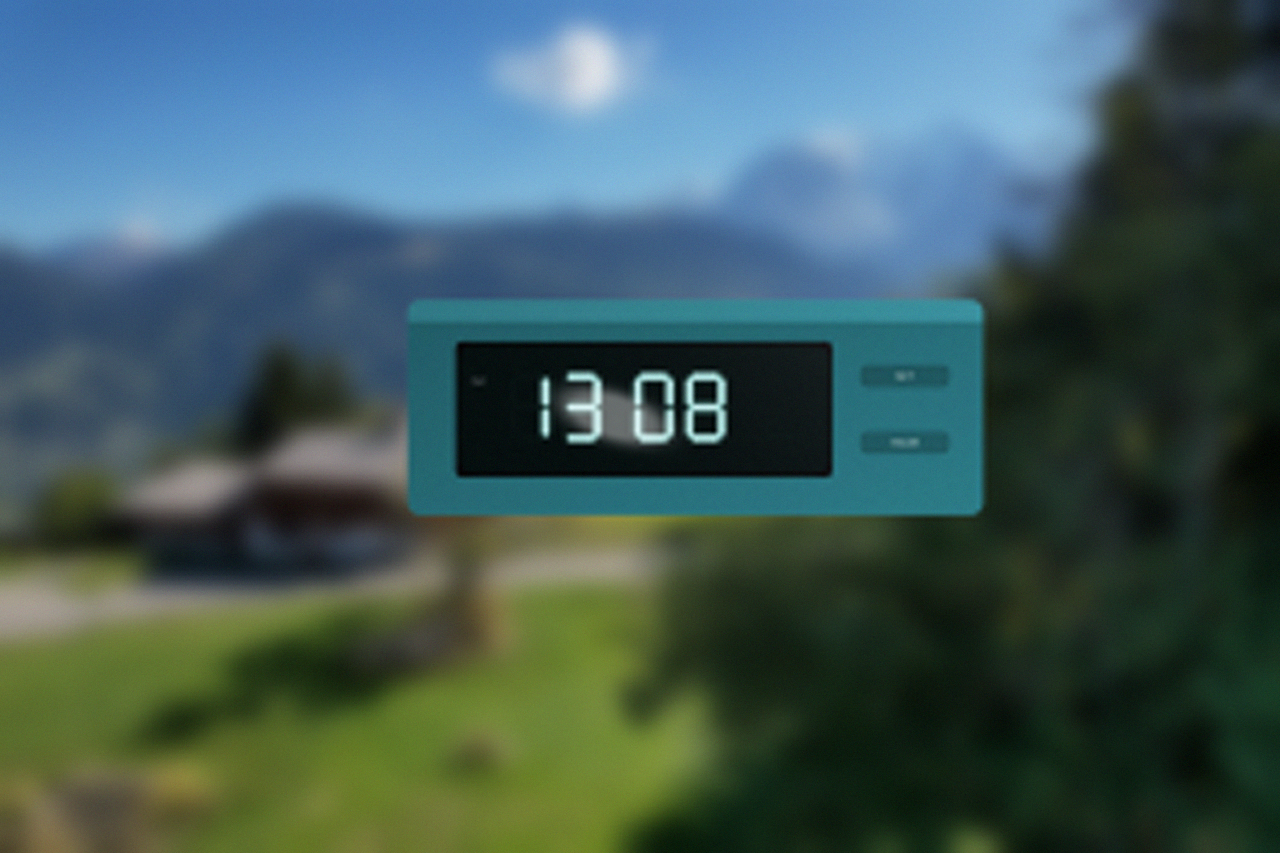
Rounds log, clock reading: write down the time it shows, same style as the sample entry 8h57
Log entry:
13h08
